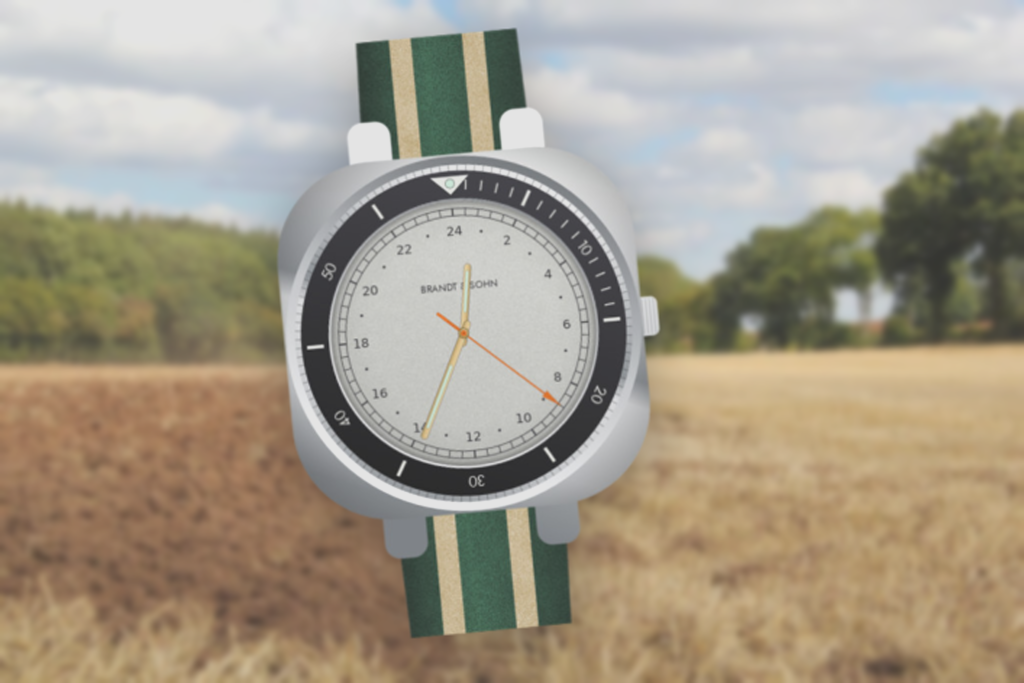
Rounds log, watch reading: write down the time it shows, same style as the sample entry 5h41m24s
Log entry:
0h34m22s
